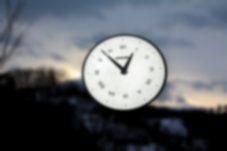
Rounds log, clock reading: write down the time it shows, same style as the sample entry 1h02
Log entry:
12h53
